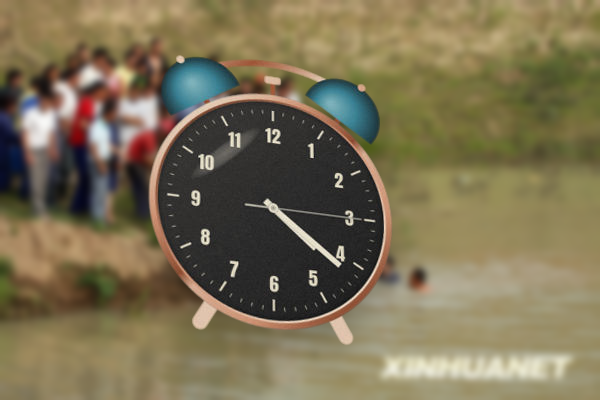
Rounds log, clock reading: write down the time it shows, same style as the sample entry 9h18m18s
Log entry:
4h21m15s
